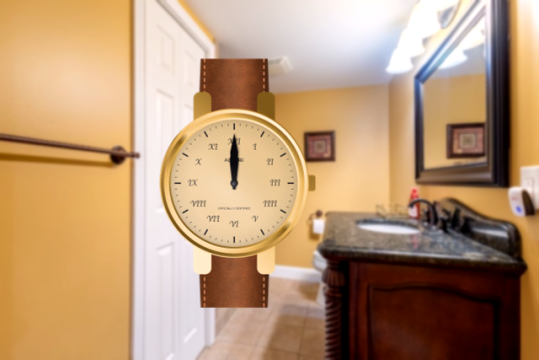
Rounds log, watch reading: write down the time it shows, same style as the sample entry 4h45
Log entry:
12h00
